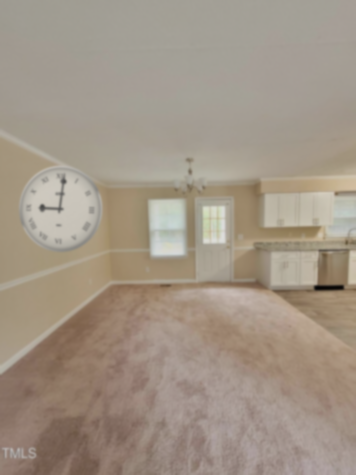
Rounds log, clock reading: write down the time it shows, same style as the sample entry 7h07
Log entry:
9h01
